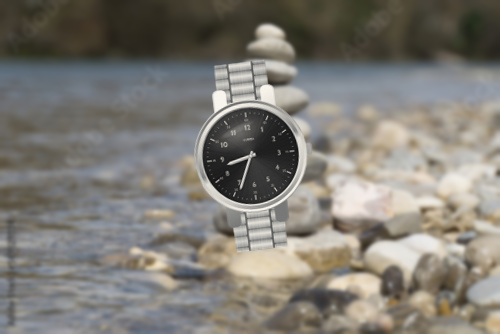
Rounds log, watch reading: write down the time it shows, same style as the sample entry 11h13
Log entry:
8h34
